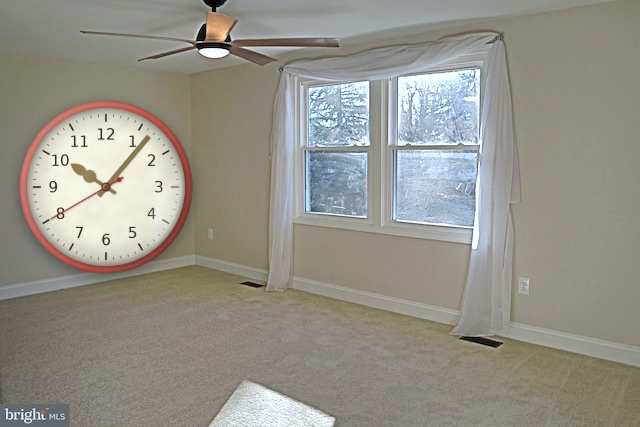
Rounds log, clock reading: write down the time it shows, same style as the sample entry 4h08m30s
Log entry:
10h06m40s
